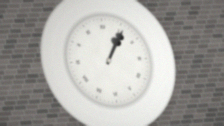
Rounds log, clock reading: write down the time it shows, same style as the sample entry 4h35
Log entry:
1h06
